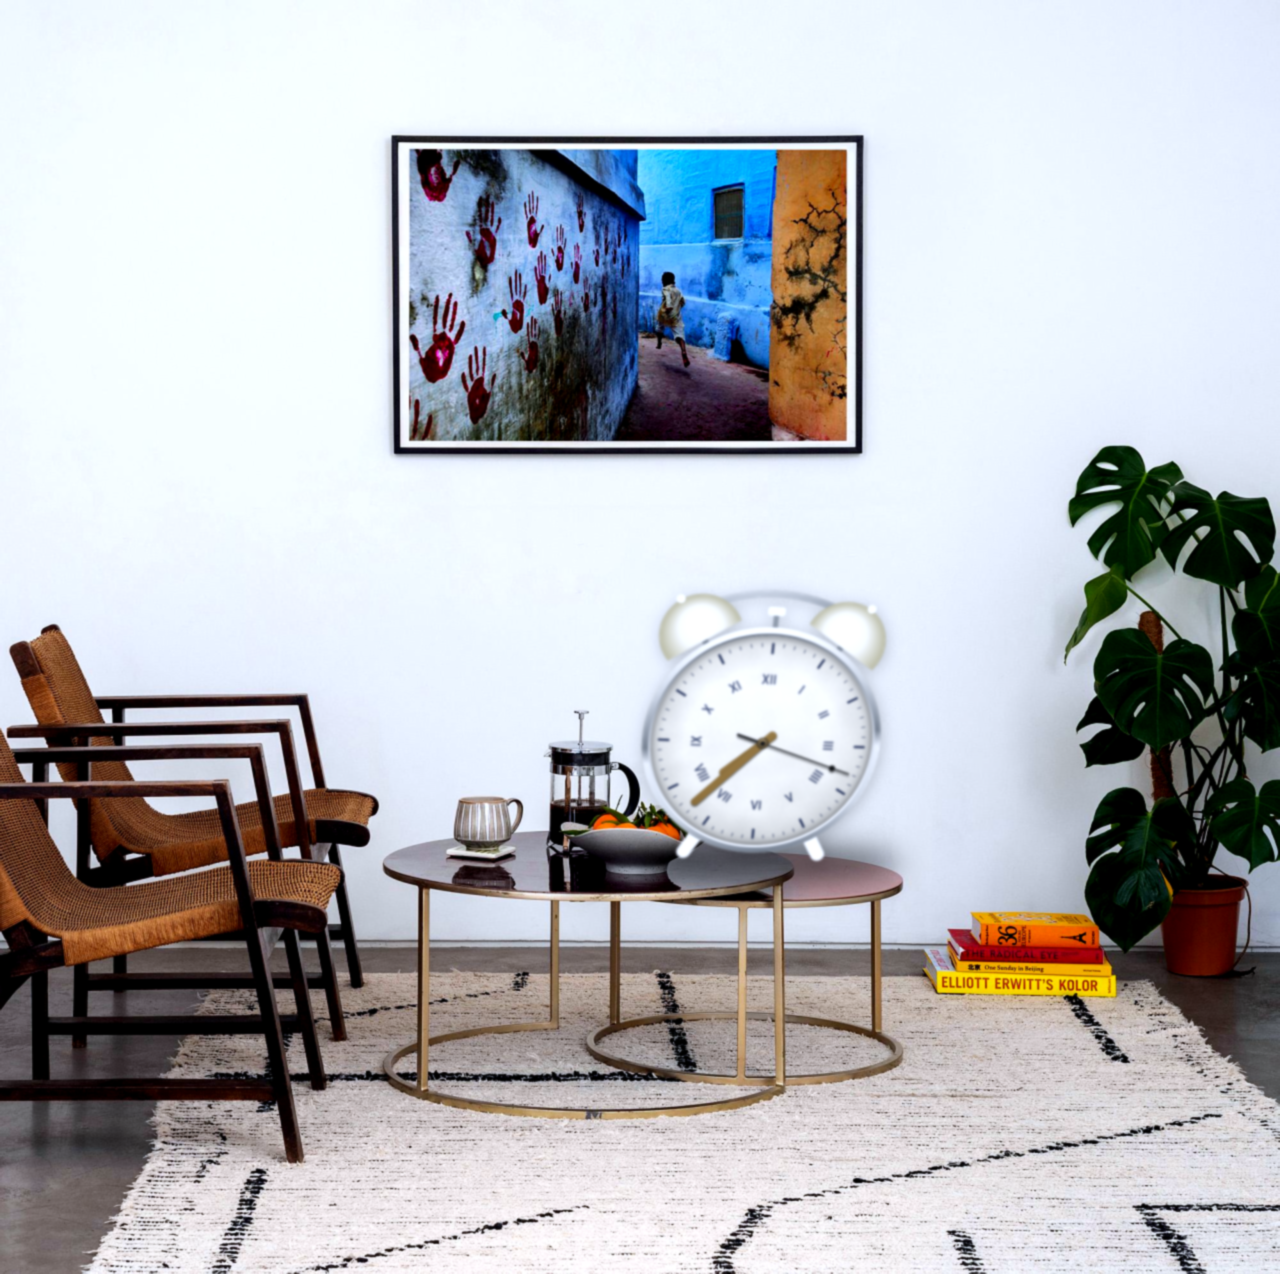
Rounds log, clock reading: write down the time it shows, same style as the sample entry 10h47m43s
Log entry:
7h37m18s
